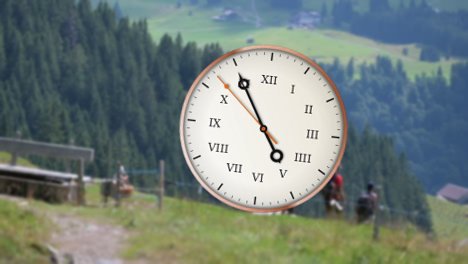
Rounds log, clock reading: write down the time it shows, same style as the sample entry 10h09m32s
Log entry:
4h54m52s
